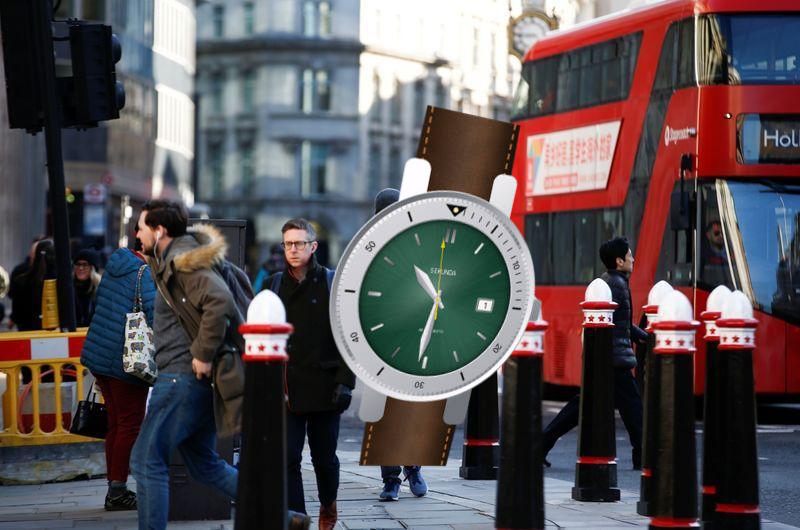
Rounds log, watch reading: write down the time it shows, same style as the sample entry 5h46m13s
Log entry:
10h30m59s
